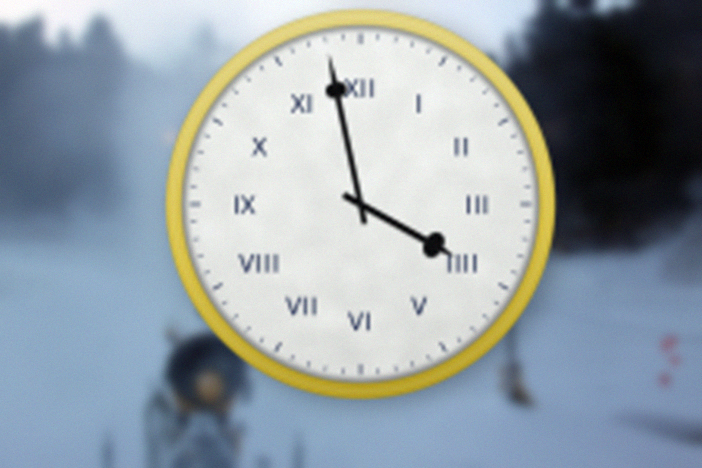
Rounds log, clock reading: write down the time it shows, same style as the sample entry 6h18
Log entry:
3h58
